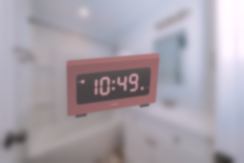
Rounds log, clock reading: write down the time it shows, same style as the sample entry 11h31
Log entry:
10h49
